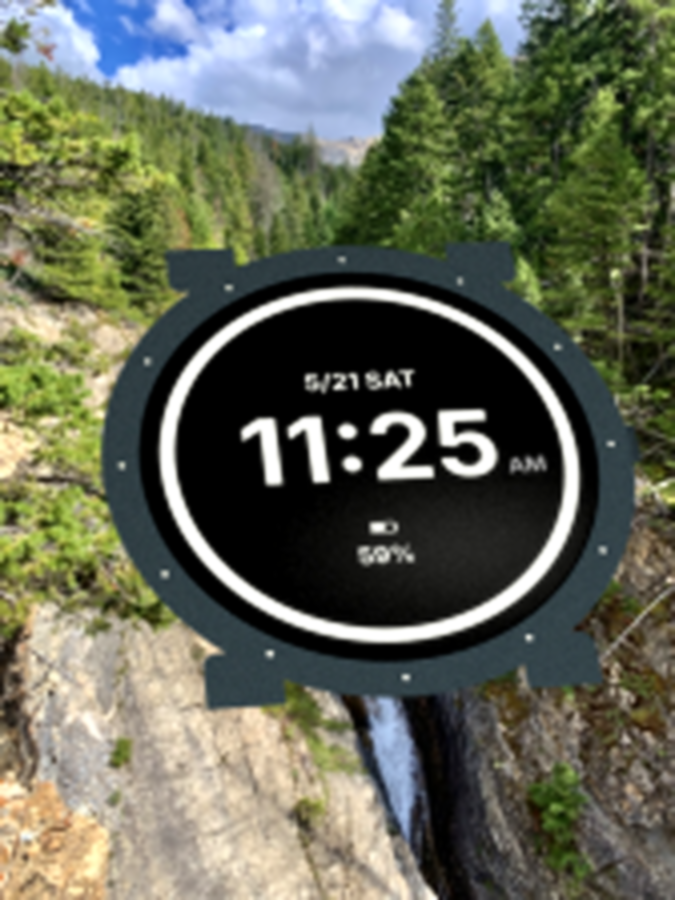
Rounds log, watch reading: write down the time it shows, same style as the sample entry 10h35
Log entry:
11h25
